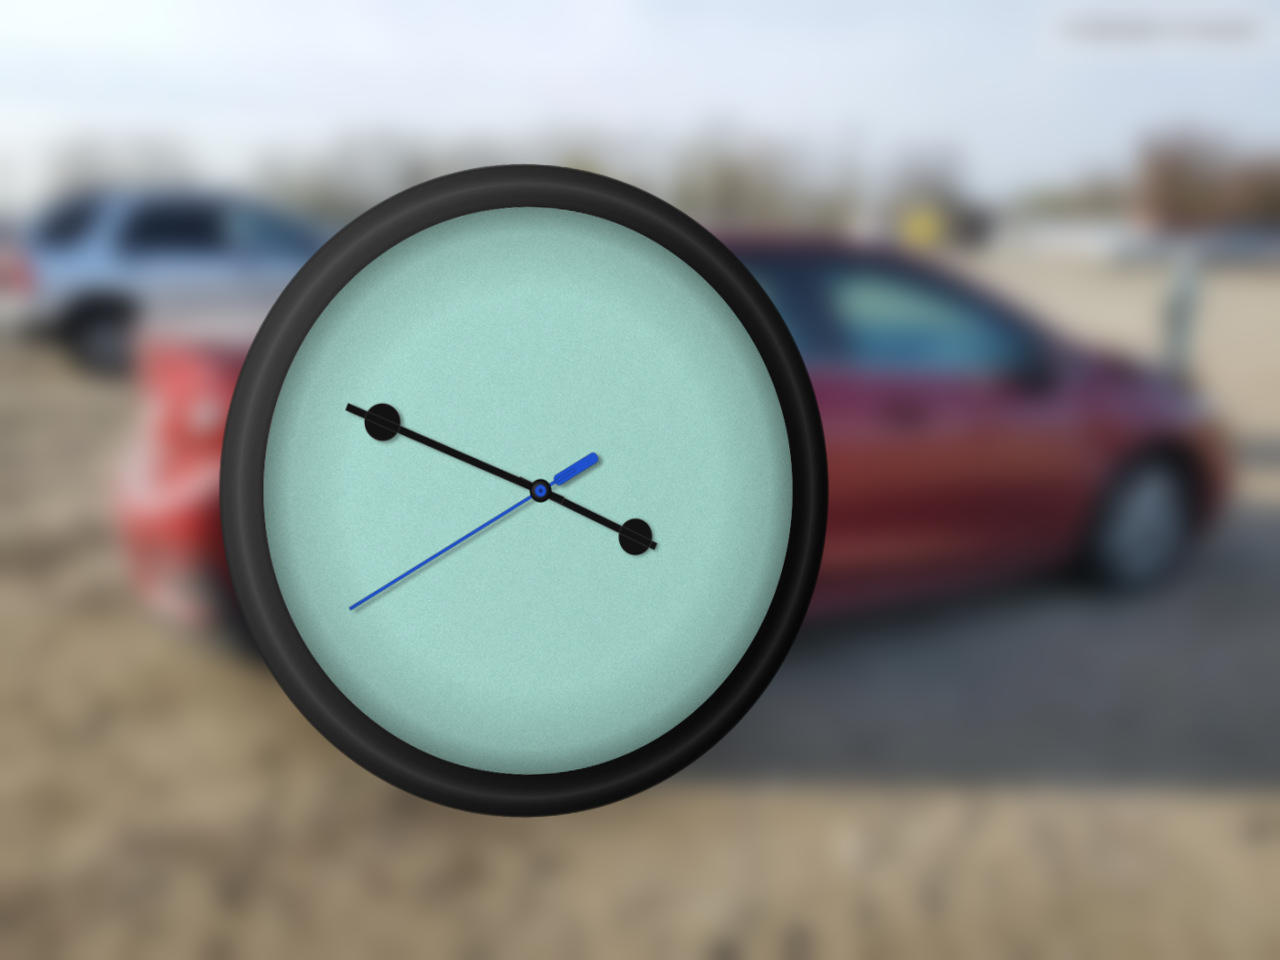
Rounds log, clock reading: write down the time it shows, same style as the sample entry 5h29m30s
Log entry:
3h48m40s
